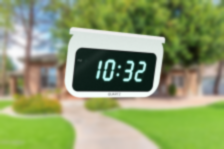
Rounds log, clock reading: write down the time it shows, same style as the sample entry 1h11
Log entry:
10h32
